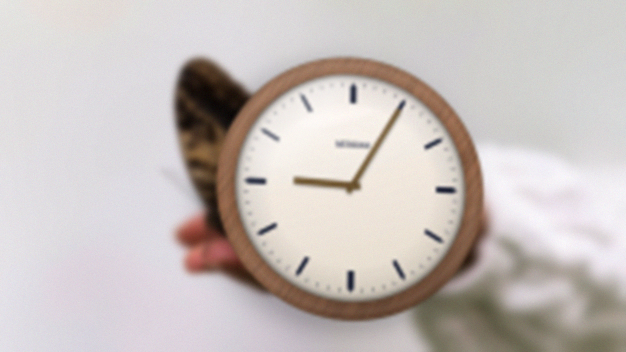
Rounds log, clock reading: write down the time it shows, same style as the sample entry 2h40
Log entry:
9h05
